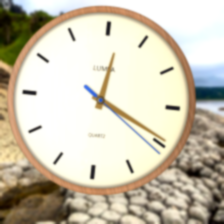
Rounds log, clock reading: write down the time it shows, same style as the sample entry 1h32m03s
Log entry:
12h19m21s
